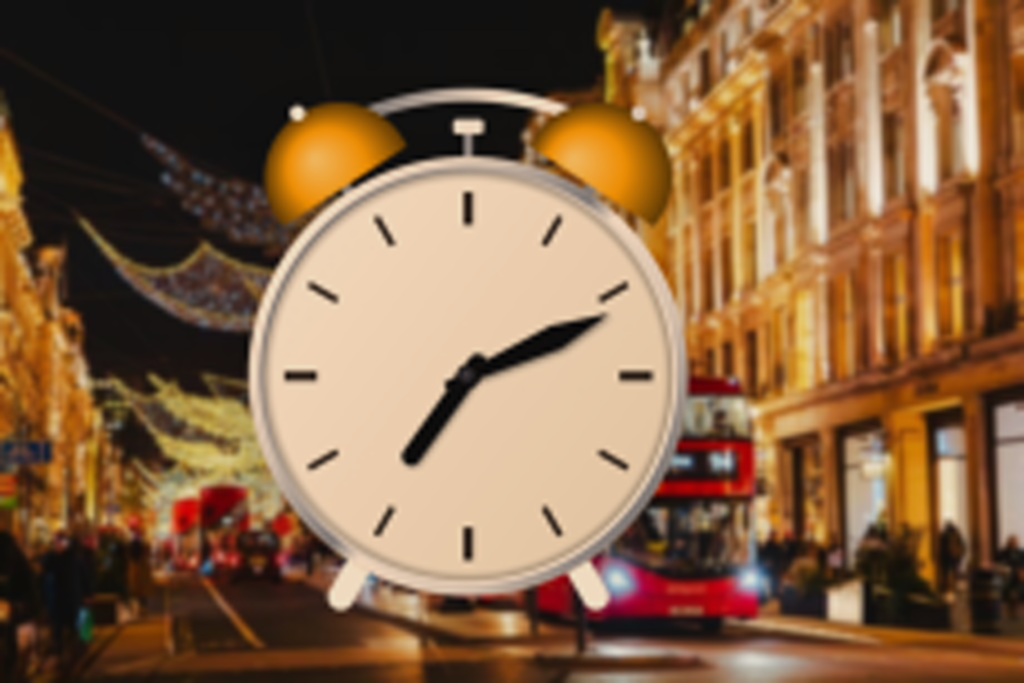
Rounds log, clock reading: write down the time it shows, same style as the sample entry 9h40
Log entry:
7h11
